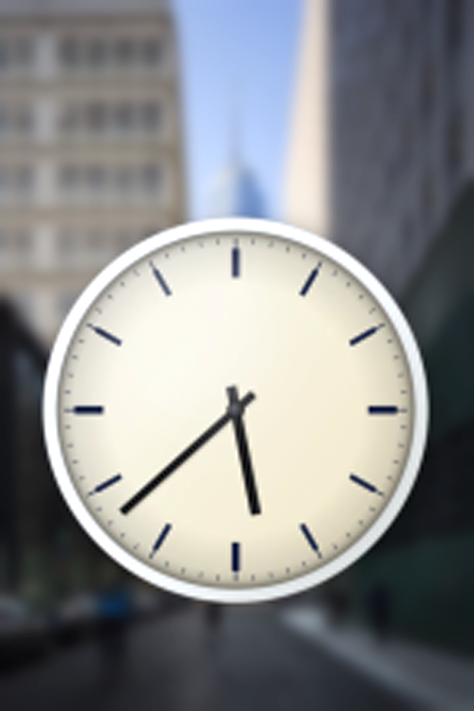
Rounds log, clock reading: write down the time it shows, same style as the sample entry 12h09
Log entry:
5h38
